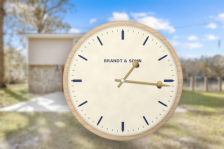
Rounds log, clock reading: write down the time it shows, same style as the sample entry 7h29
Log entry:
1h16
